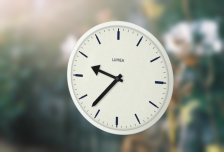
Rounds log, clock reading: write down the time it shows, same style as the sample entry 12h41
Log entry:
9h37
